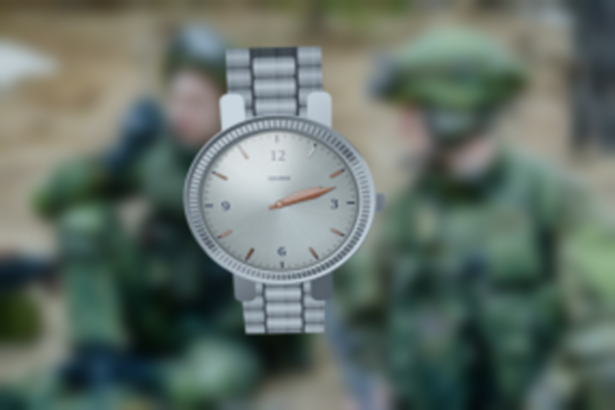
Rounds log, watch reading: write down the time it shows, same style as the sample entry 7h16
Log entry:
2h12
